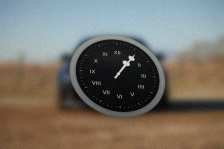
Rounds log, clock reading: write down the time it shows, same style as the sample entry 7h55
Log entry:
1h06
